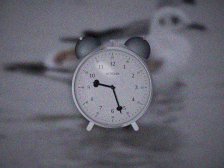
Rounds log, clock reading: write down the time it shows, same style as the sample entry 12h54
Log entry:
9h27
